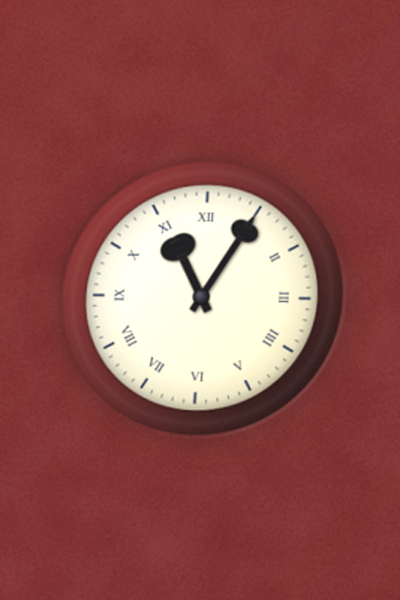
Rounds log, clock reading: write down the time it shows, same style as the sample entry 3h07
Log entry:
11h05
